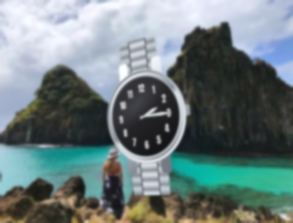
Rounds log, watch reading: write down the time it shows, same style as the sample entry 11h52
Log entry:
2h15
